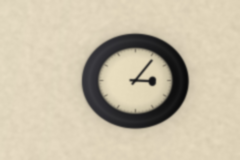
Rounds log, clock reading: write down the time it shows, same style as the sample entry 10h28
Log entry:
3h06
